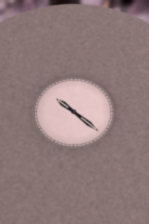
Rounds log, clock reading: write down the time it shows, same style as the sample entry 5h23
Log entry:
10h22
